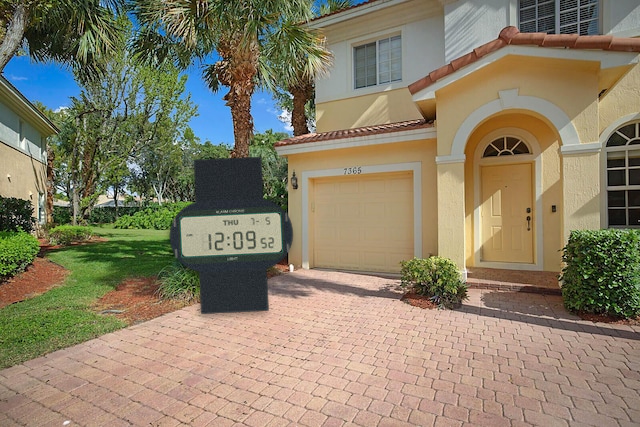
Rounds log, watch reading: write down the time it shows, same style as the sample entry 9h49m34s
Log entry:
12h09m52s
